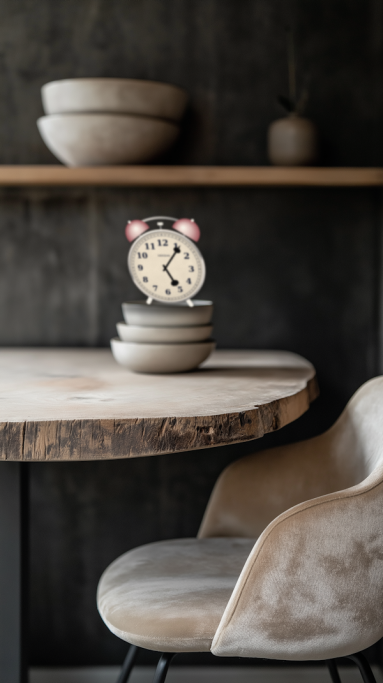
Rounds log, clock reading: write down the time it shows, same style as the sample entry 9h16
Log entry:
5h06
